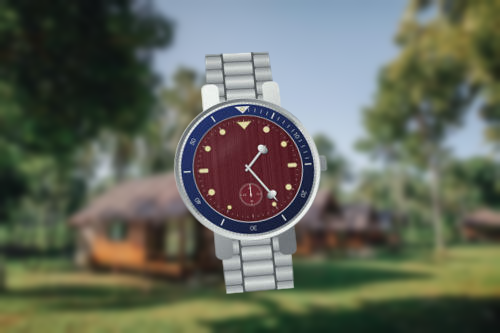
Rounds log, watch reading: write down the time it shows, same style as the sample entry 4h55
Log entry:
1h24
